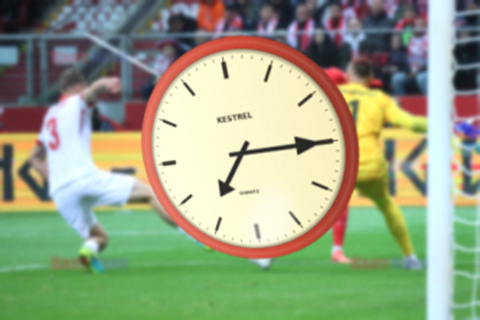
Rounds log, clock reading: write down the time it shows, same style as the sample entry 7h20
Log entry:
7h15
